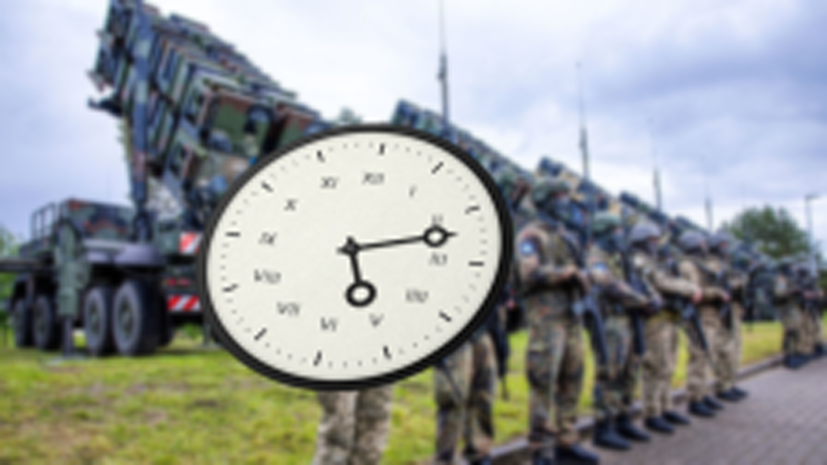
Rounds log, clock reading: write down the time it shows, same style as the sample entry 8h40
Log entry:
5h12
